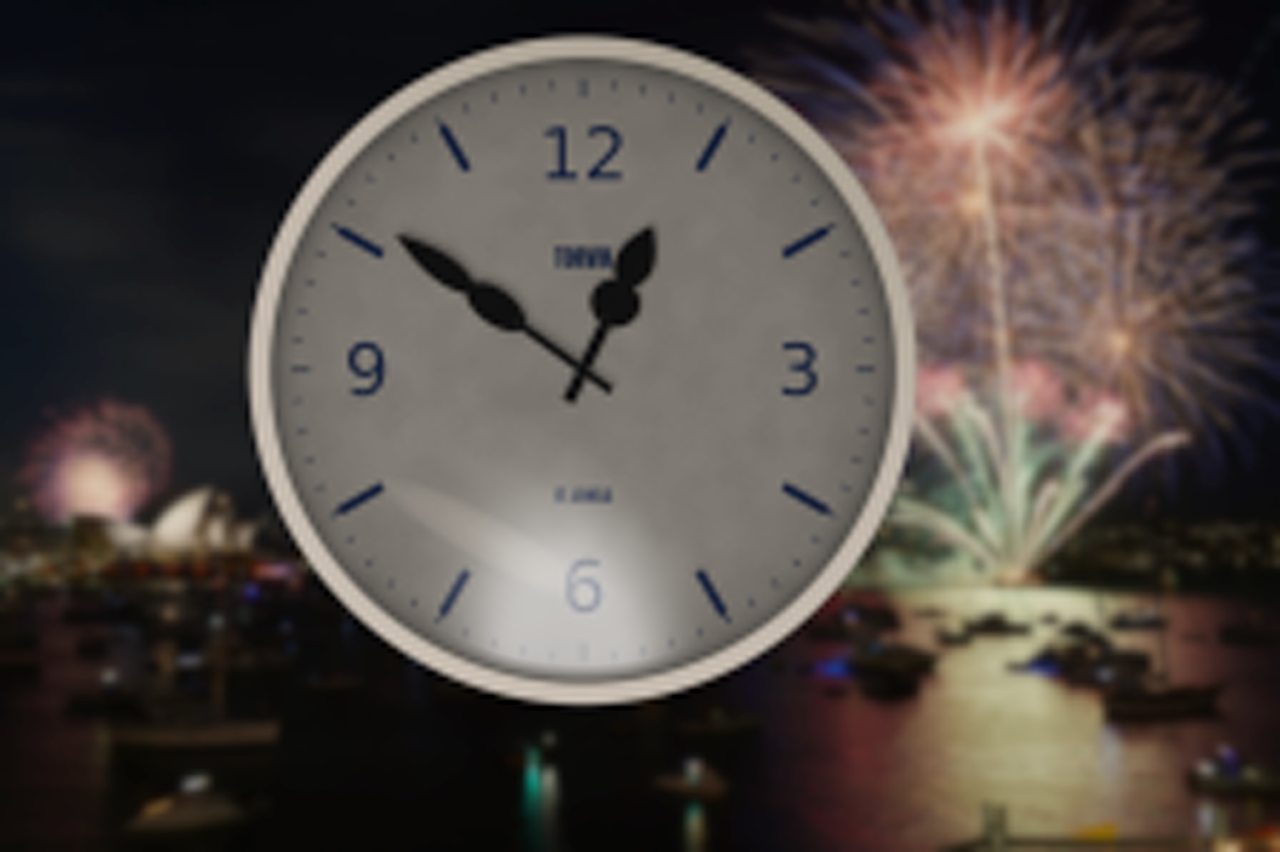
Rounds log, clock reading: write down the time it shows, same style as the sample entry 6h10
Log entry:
12h51
